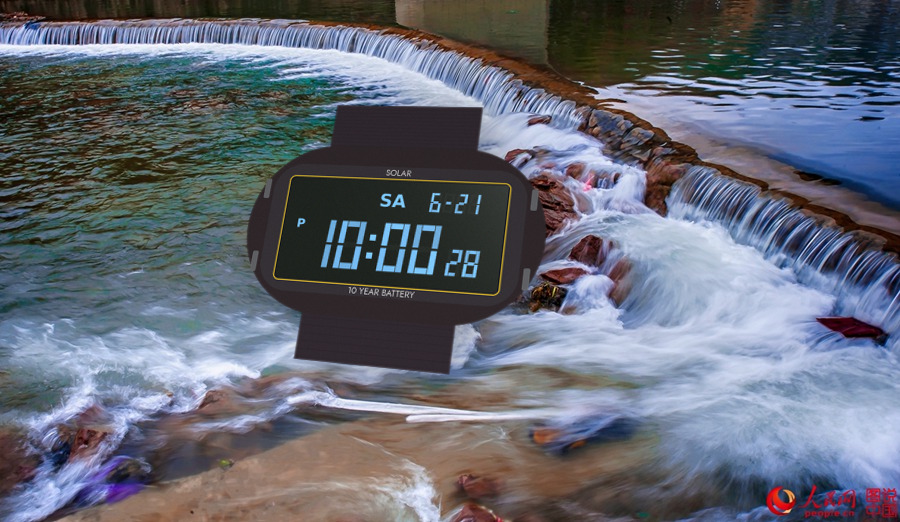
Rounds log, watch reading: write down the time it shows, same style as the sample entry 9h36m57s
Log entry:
10h00m28s
